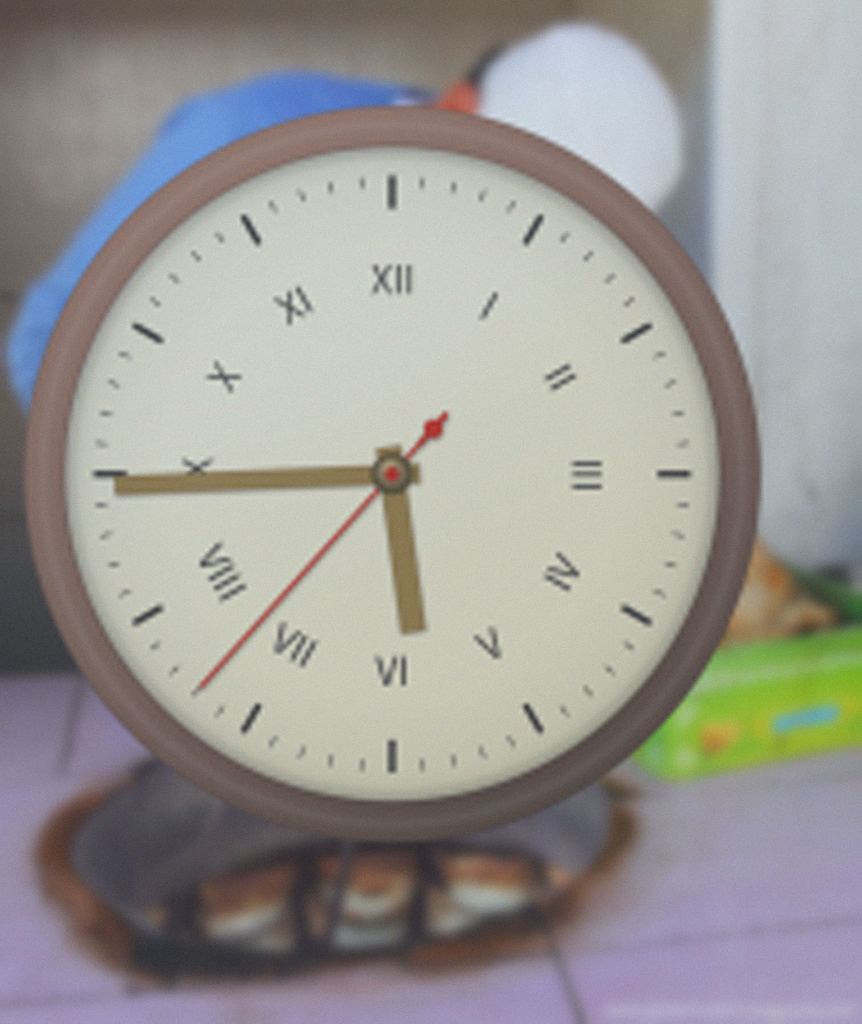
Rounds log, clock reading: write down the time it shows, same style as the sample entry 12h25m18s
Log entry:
5h44m37s
